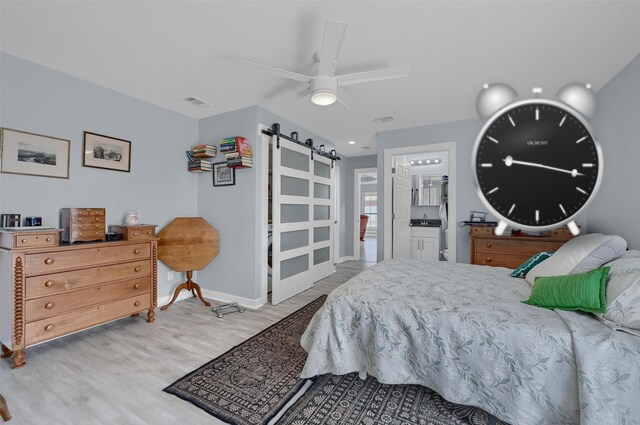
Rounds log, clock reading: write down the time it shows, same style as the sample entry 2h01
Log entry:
9h17
